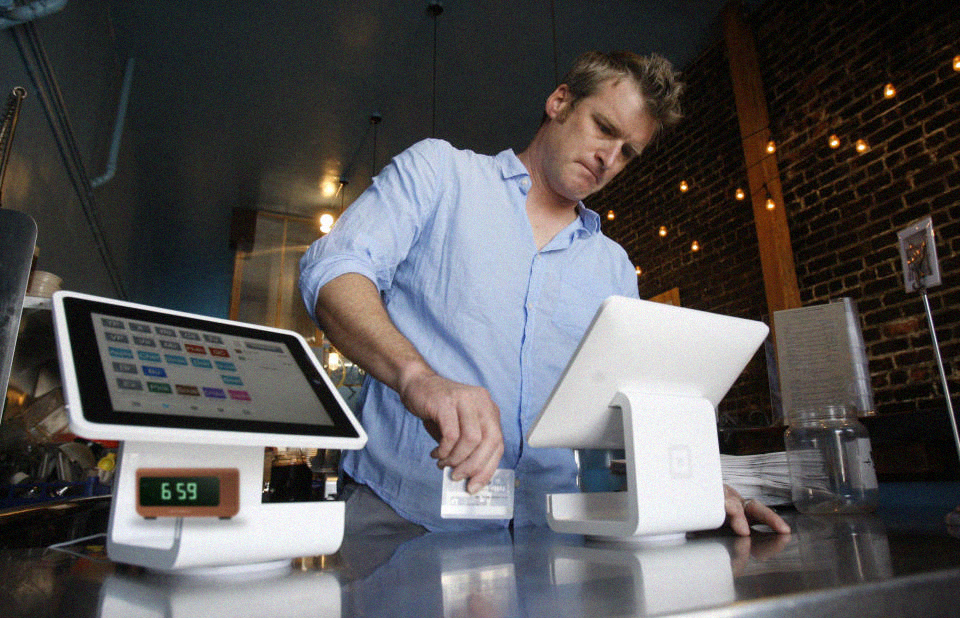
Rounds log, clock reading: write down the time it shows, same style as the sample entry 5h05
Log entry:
6h59
